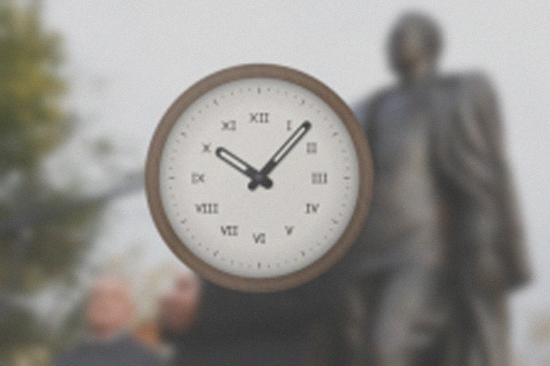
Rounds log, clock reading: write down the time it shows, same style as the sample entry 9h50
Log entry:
10h07
